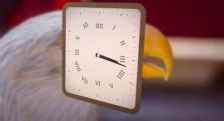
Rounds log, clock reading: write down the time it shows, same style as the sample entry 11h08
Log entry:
3h17
